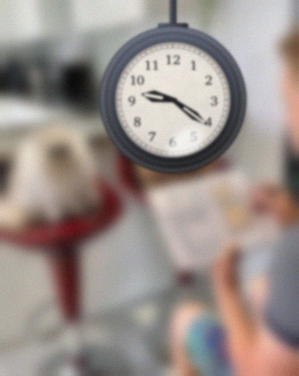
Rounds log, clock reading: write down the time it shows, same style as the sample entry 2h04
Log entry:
9h21
